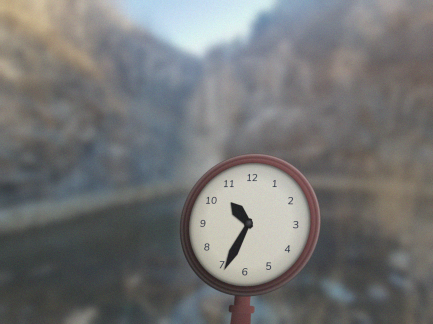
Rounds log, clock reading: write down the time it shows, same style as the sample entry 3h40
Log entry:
10h34
